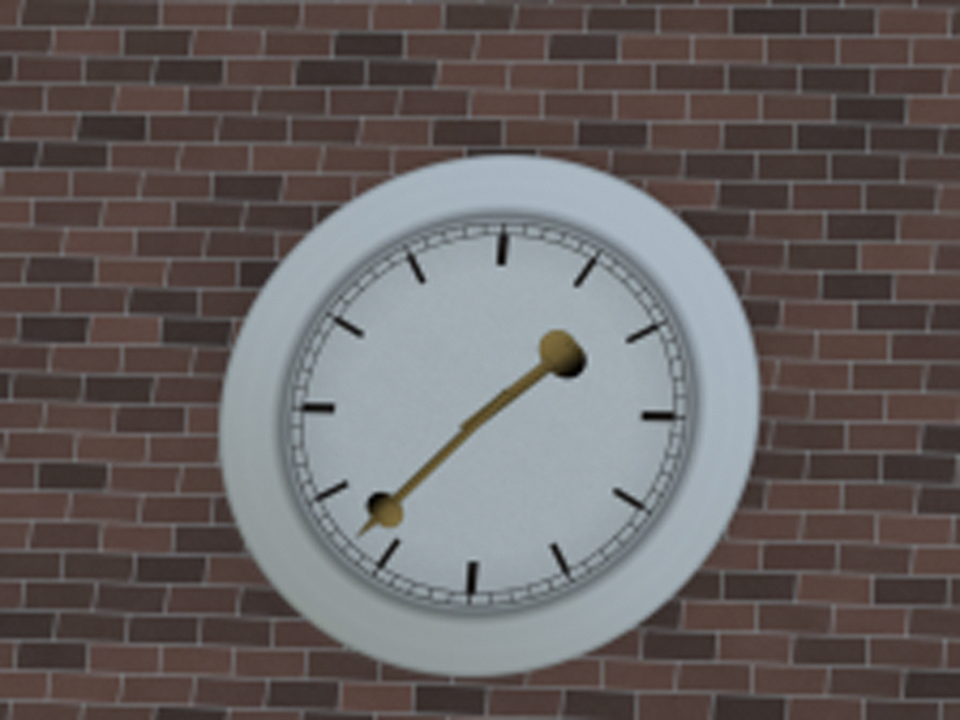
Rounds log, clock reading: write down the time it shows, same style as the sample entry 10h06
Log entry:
1h37
